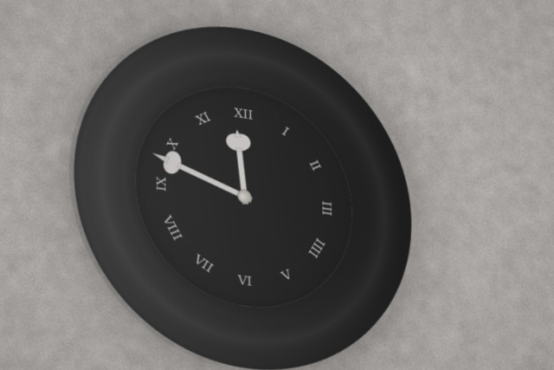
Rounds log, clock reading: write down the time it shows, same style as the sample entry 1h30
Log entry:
11h48
